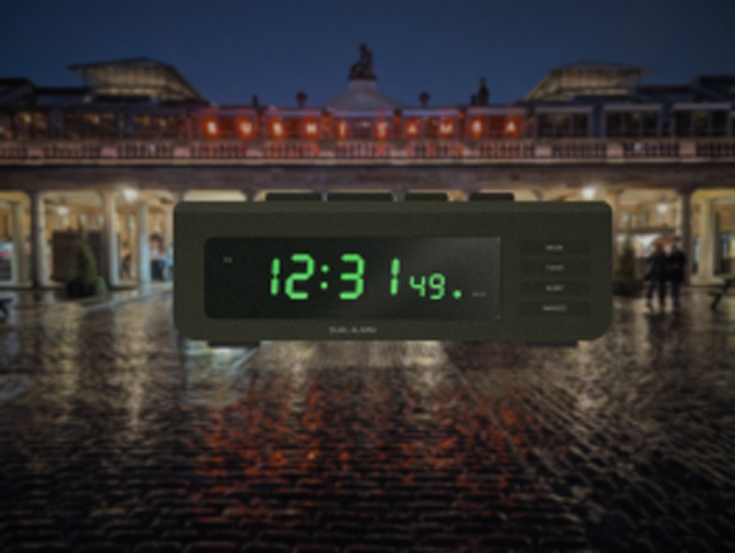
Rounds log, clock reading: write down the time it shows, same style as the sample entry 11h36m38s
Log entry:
12h31m49s
